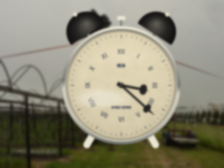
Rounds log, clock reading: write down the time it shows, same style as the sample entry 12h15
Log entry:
3h22
